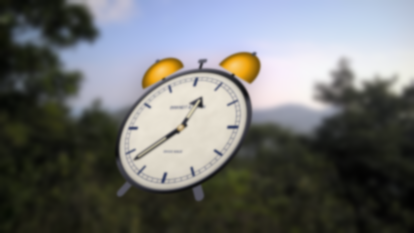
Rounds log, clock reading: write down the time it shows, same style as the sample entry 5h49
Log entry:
12h38
